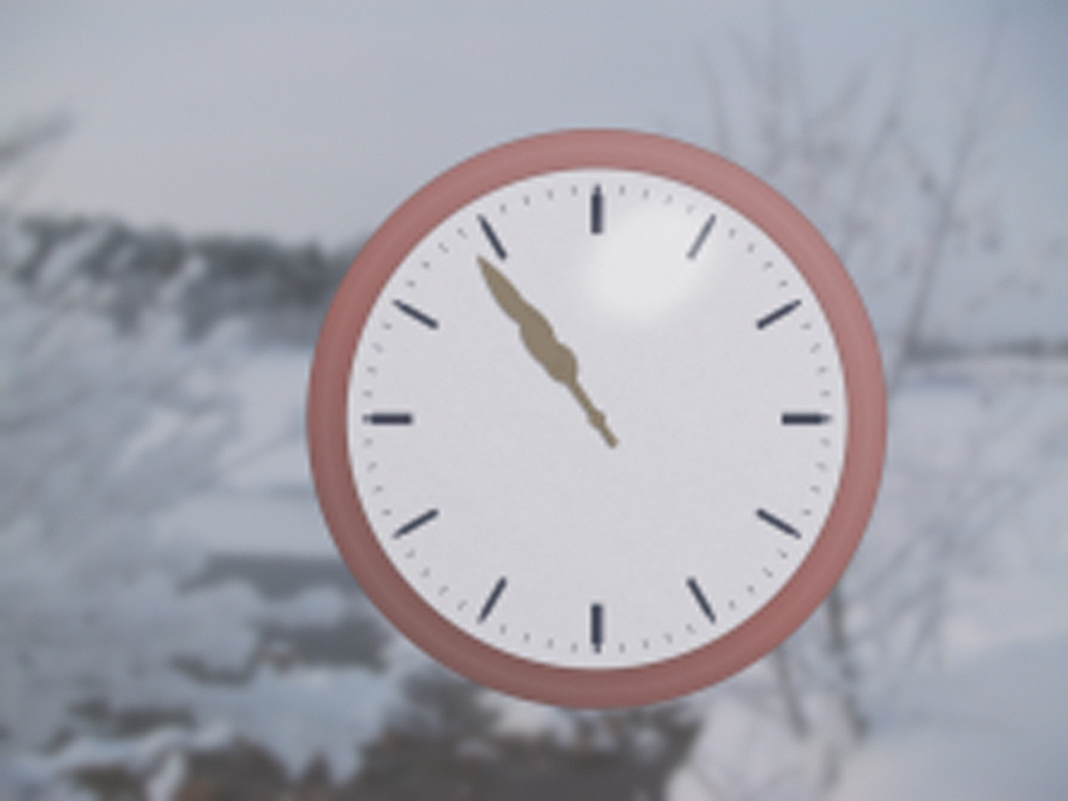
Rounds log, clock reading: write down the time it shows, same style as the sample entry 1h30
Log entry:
10h54
